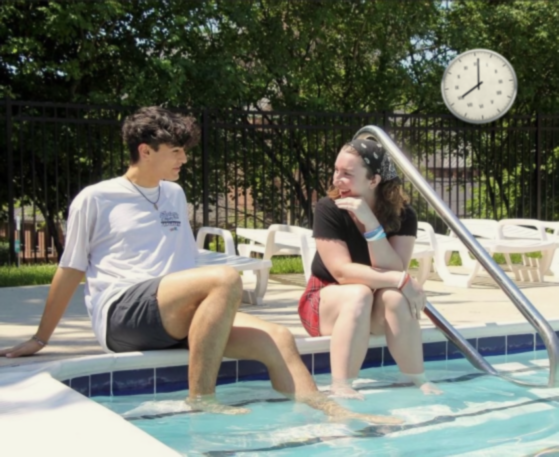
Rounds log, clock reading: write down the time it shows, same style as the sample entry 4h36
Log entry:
8h01
